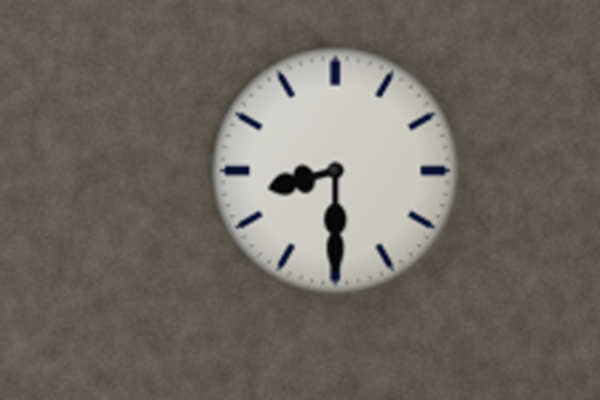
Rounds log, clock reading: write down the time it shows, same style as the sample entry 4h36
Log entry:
8h30
